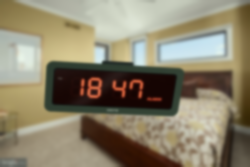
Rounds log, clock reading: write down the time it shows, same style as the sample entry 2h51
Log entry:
18h47
